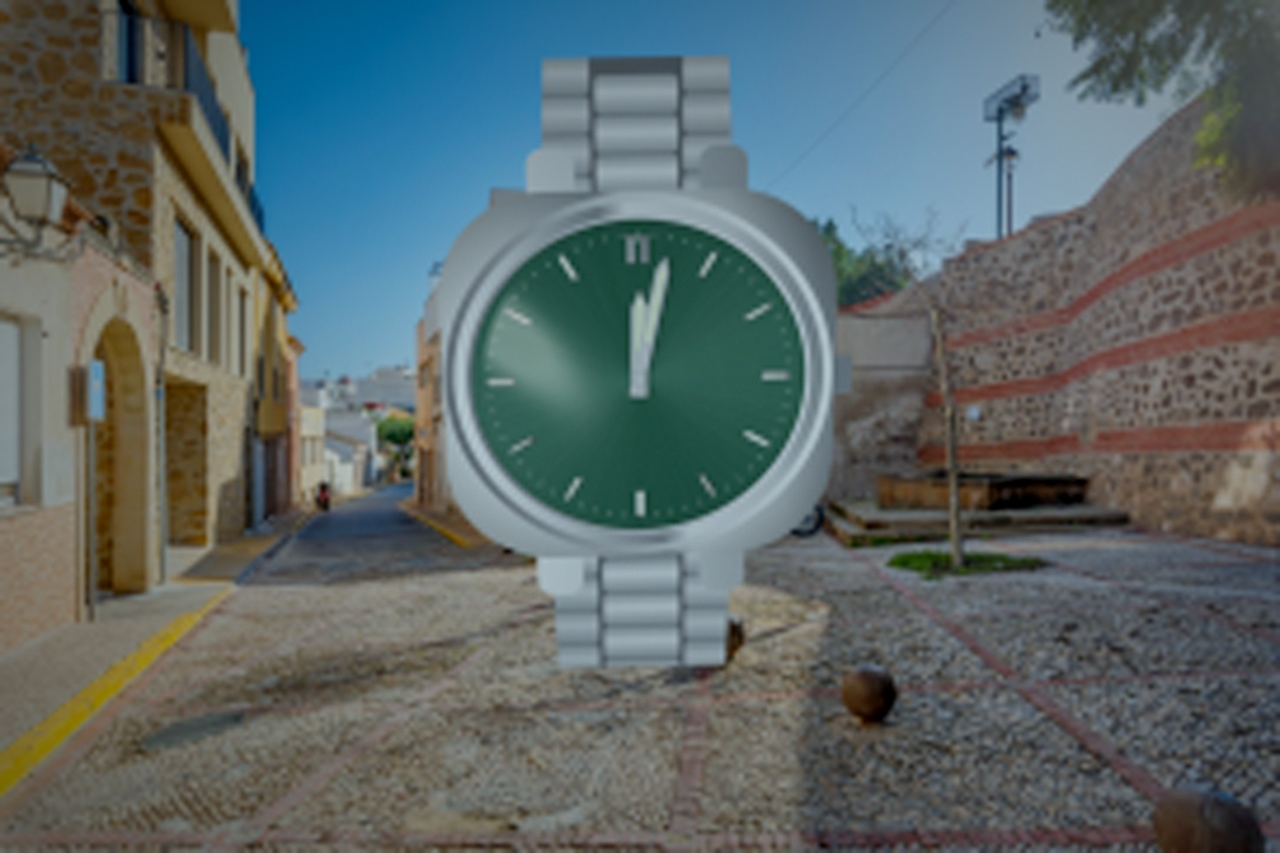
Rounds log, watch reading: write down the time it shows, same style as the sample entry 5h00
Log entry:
12h02
